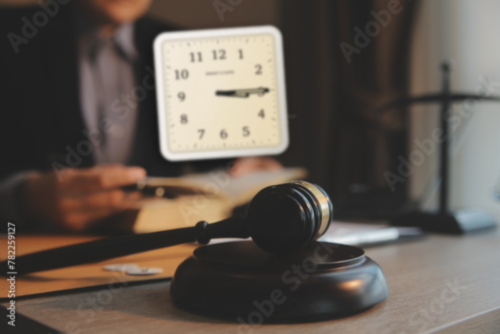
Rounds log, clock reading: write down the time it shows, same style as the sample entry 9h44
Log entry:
3h15
